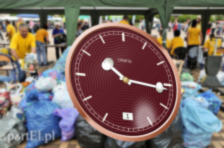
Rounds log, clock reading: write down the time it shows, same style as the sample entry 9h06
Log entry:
10h16
